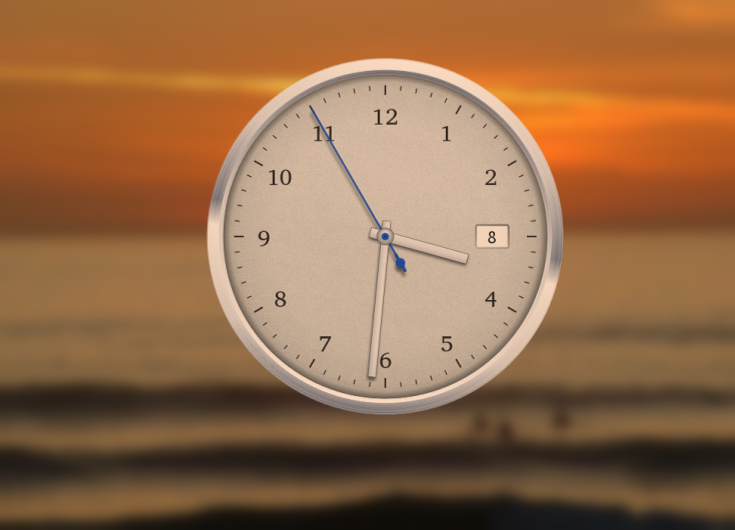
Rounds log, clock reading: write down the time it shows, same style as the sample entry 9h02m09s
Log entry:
3h30m55s
